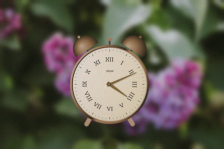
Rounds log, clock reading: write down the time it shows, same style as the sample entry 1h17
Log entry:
4h11
